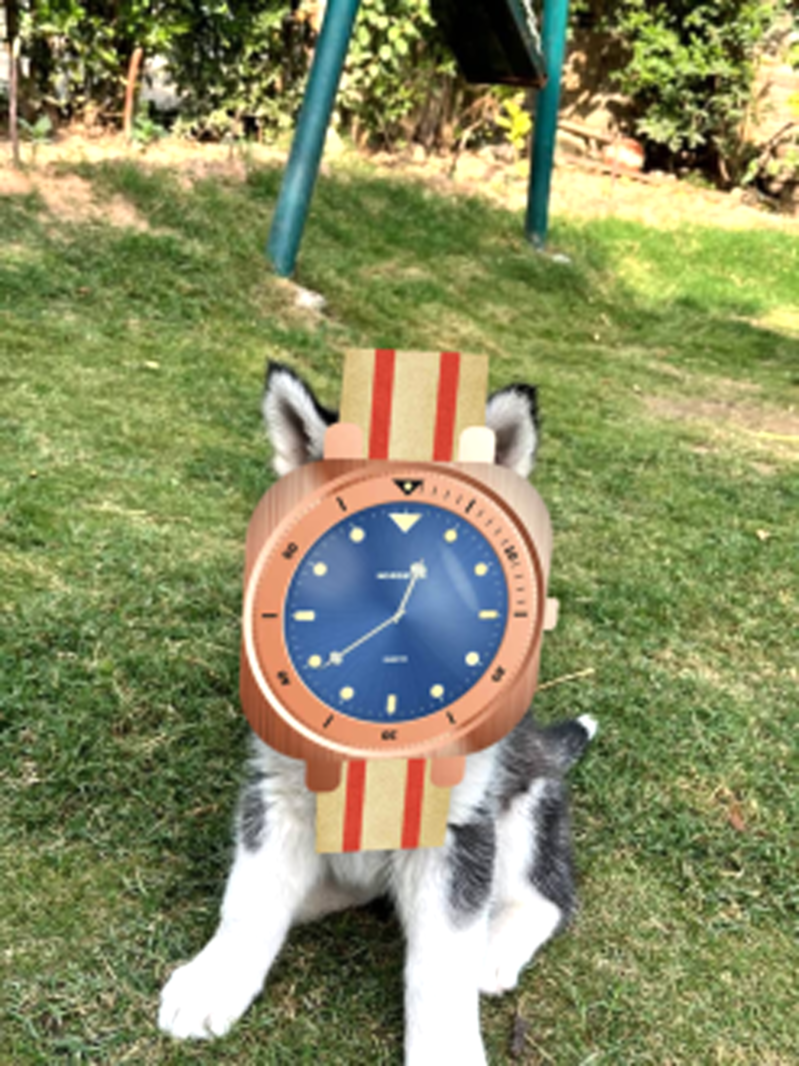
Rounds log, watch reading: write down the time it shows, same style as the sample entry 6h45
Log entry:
12h39
